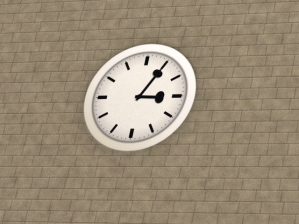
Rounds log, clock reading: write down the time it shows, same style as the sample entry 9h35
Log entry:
3h05
